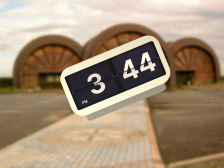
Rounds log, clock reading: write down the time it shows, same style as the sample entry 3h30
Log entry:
3h44
